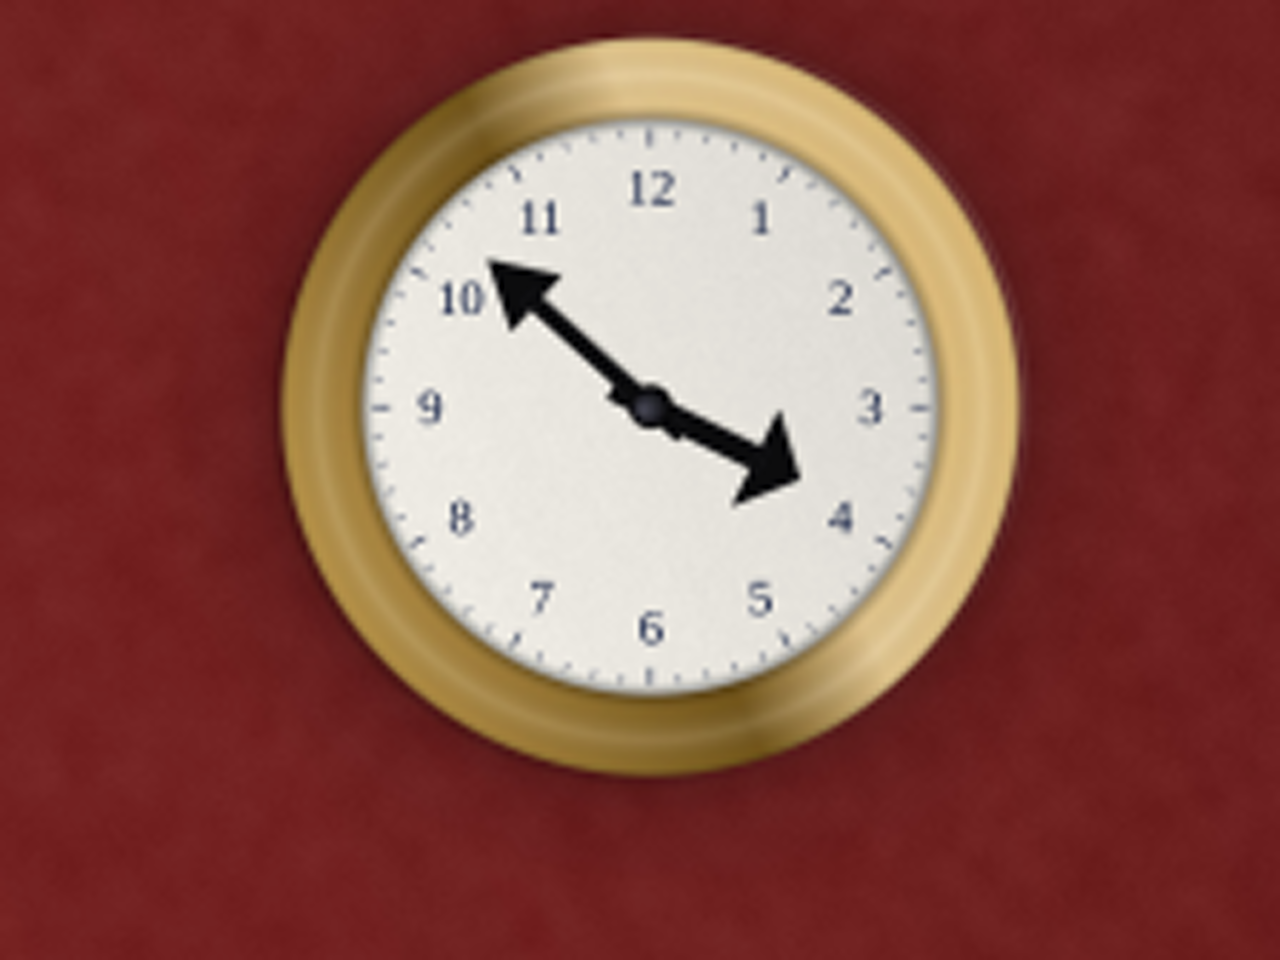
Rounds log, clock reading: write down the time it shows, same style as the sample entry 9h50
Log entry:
3h52
